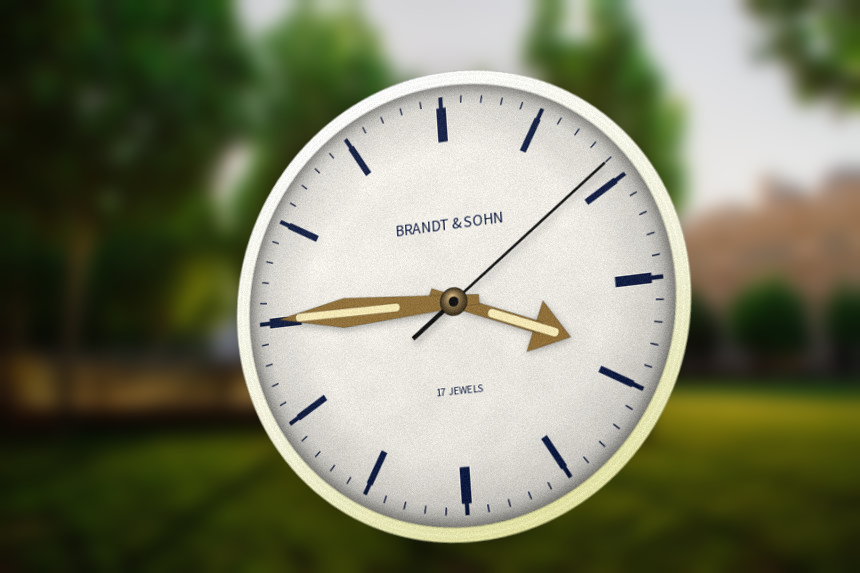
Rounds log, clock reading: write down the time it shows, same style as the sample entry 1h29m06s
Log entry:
3h45m09s
